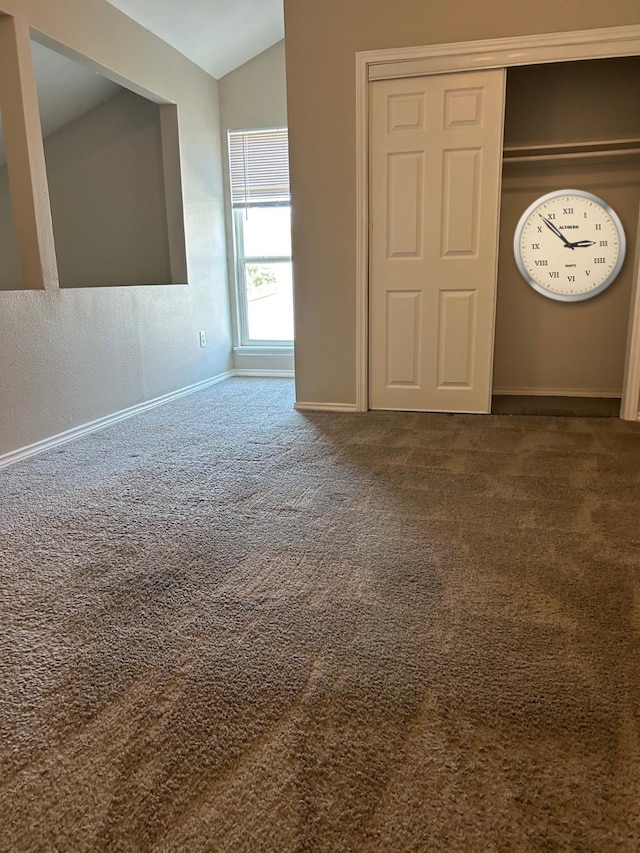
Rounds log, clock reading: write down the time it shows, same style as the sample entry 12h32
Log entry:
2h53
